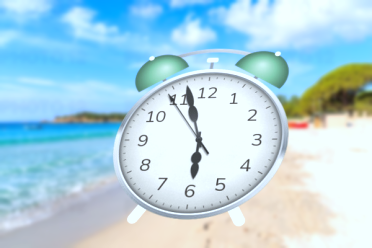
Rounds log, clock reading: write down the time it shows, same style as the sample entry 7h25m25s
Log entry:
5h56m54s
